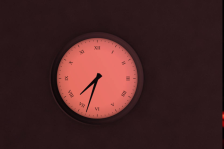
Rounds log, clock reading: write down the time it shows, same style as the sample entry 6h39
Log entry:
7h33
